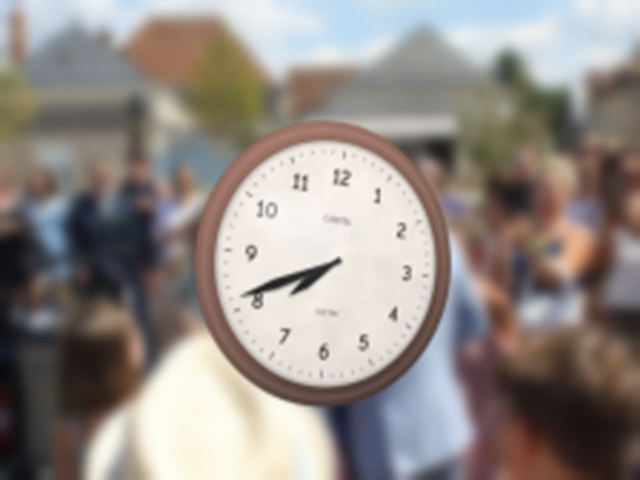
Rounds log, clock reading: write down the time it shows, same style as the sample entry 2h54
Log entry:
7h41
